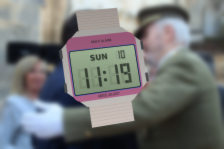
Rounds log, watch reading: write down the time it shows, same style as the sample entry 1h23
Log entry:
11h19
